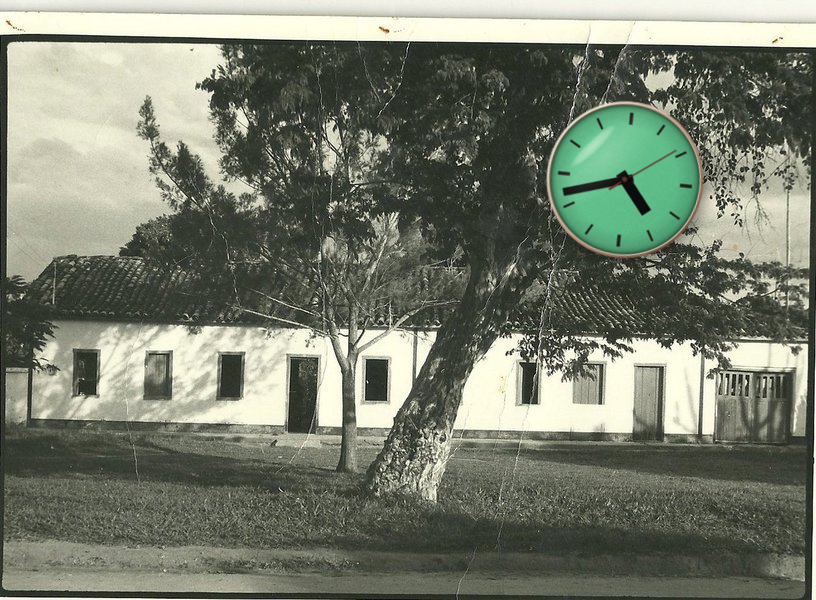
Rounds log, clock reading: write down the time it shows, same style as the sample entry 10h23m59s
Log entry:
4h42m09s
